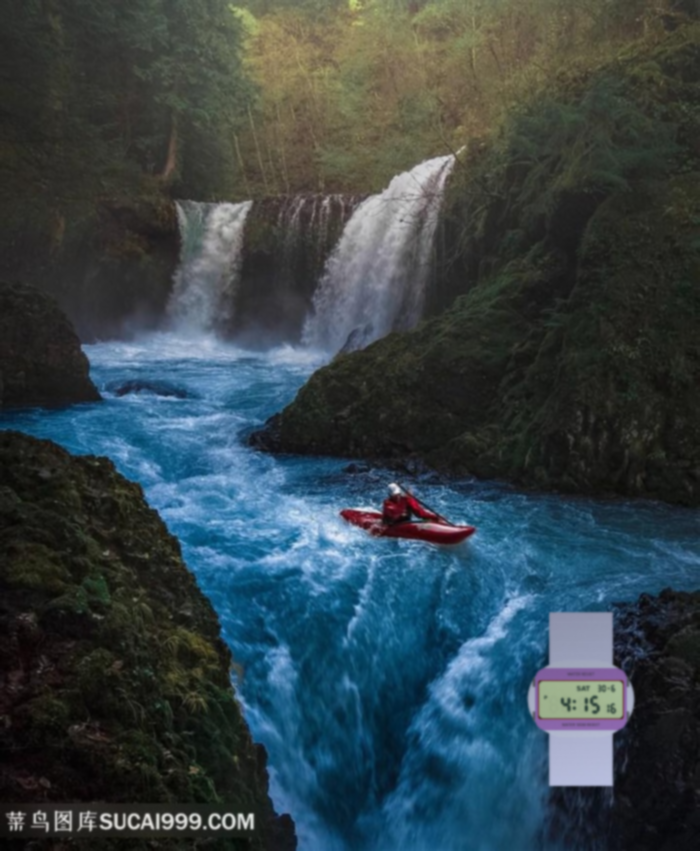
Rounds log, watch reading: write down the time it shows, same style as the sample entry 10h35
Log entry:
4h15
